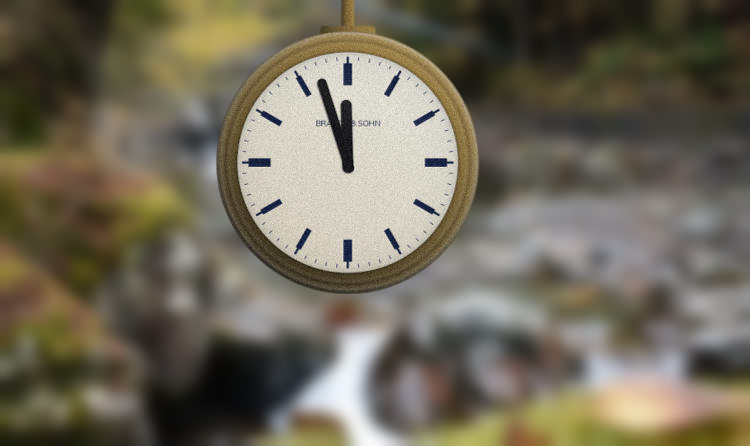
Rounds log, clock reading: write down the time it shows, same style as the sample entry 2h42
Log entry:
11h57
